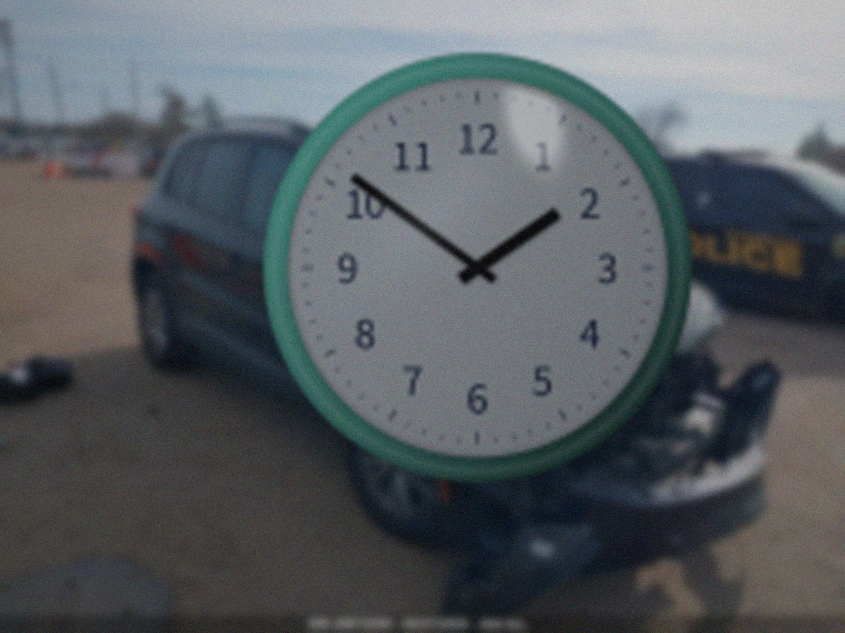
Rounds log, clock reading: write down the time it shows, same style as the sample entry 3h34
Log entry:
1h51
